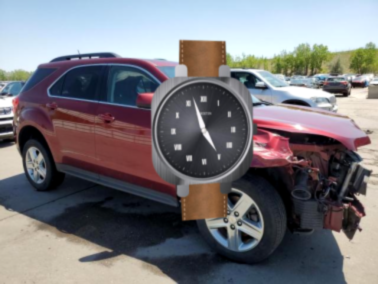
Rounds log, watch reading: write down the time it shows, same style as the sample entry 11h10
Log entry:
4h57
